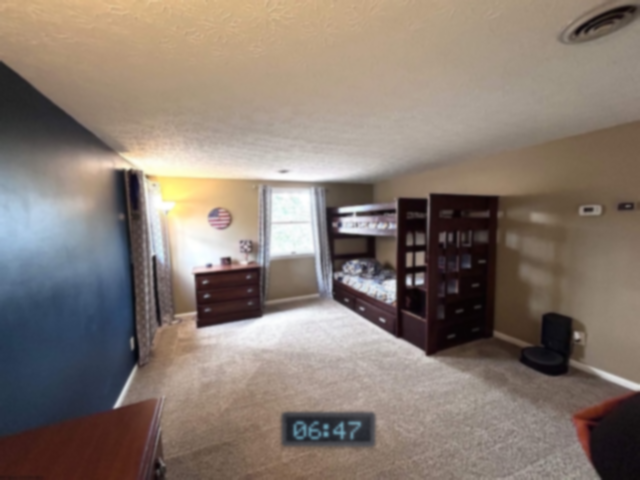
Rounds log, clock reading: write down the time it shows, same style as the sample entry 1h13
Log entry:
6h47
